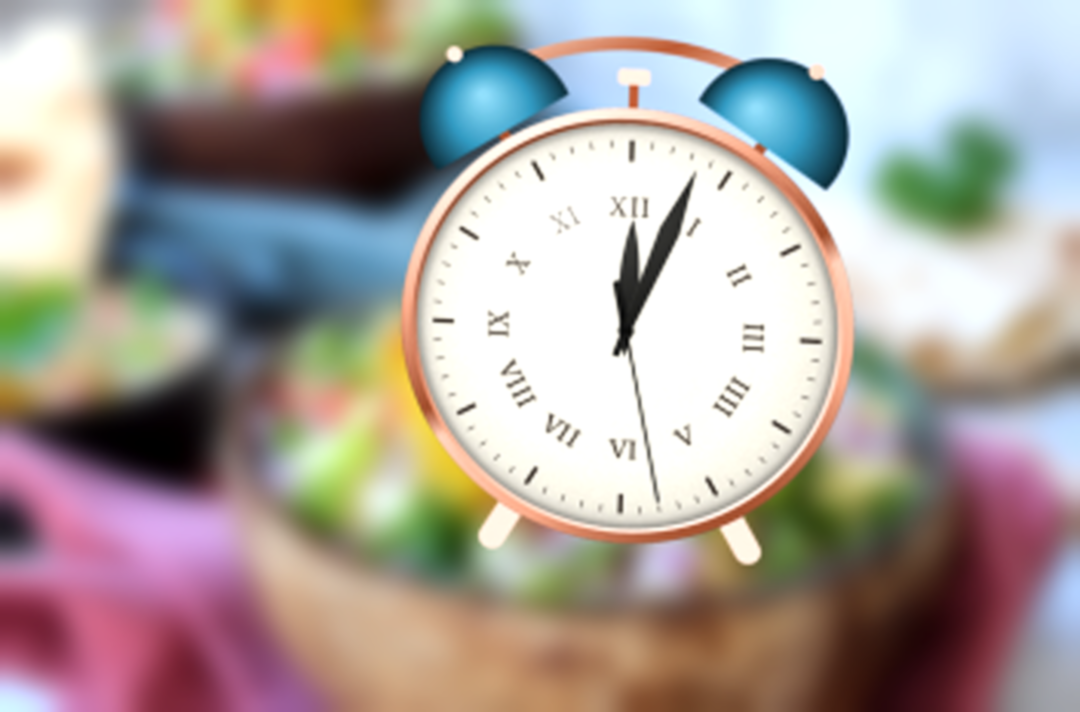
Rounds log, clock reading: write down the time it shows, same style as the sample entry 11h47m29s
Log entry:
12h03m28s
